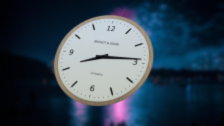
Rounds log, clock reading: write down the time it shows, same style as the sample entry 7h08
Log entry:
8h14
